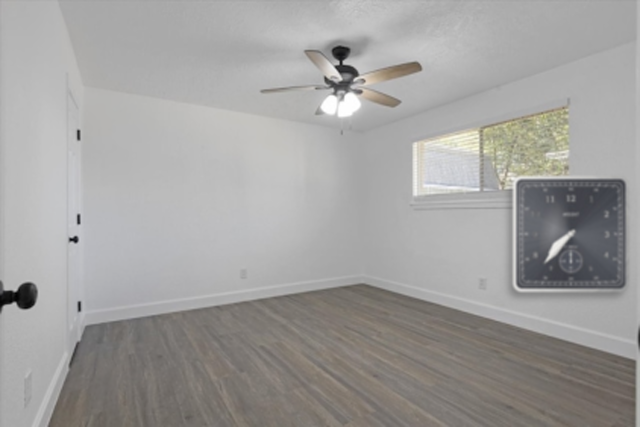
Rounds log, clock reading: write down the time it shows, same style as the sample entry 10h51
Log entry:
7h37
